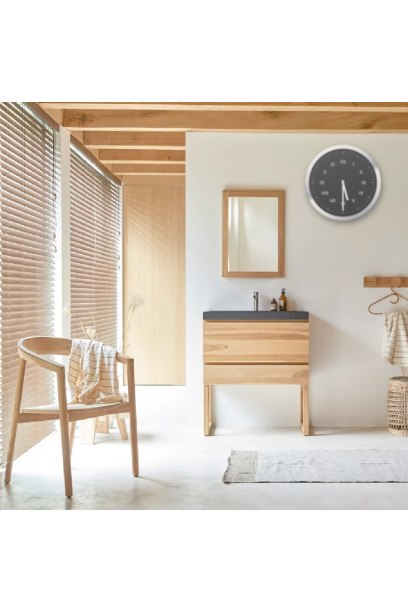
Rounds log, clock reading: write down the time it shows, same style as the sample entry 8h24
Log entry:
5h30
